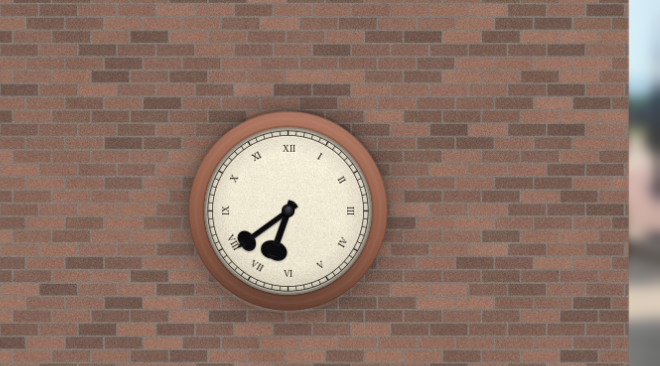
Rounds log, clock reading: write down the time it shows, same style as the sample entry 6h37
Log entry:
6h39
